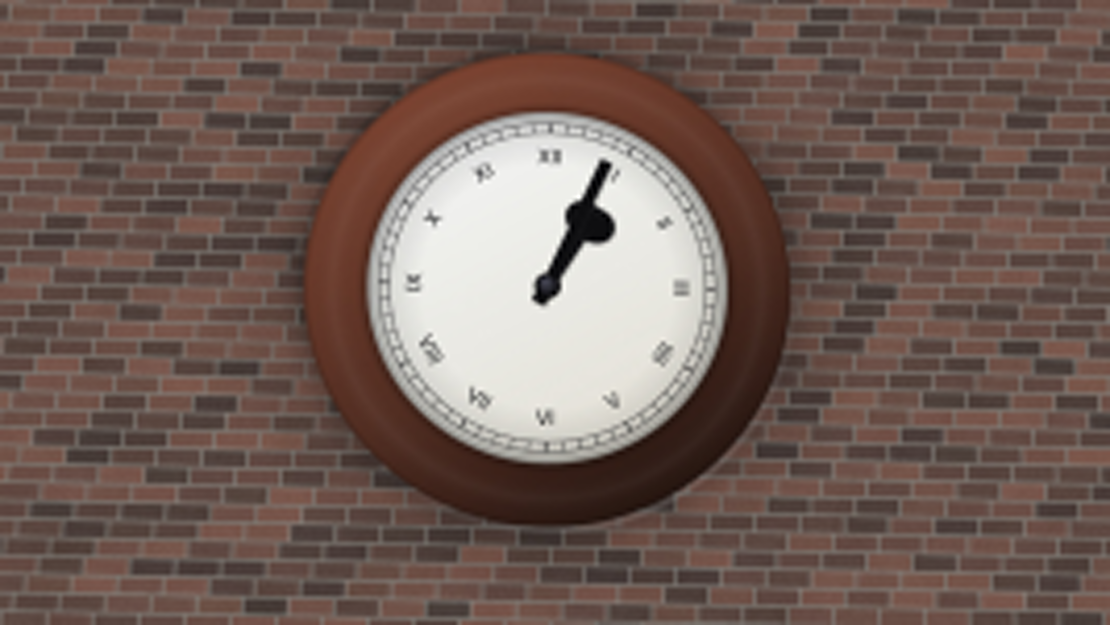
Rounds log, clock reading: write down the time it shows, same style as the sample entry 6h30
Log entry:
1h04
